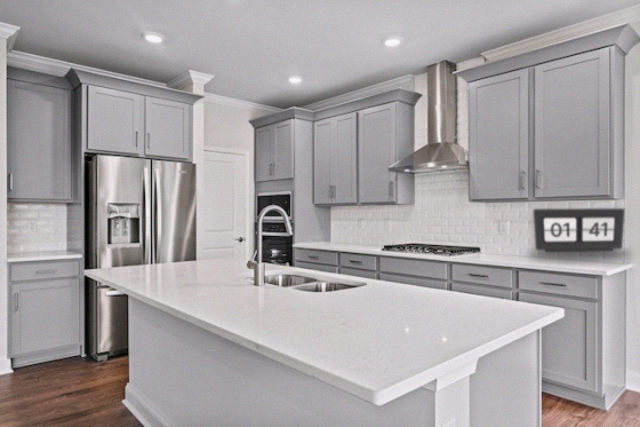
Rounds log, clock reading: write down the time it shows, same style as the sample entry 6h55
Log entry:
1h41
